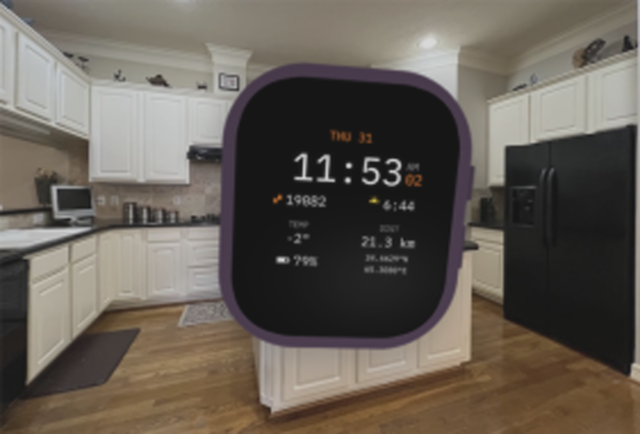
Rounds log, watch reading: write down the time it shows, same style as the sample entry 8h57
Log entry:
11h53
